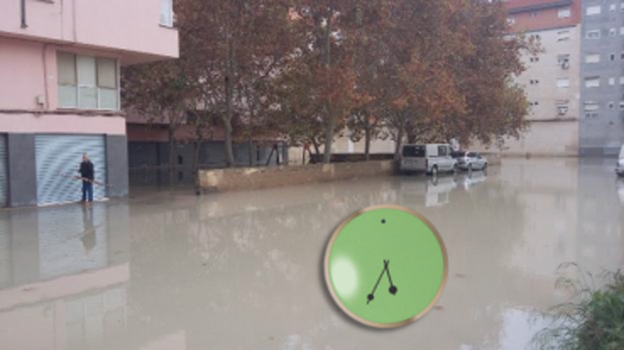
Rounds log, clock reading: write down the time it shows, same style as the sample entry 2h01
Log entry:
5h35
